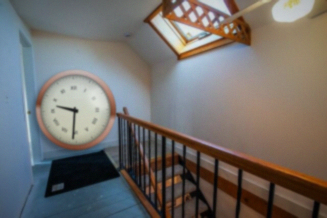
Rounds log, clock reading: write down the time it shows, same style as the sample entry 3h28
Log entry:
9h31
